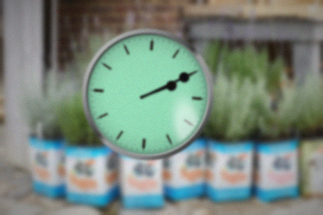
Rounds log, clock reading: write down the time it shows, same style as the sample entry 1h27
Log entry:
2h10
